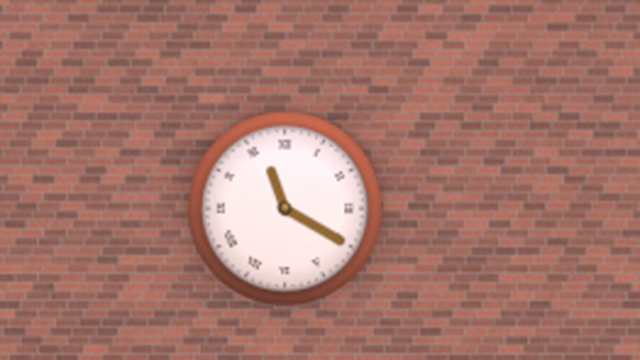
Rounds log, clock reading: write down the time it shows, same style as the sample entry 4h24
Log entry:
11h20
